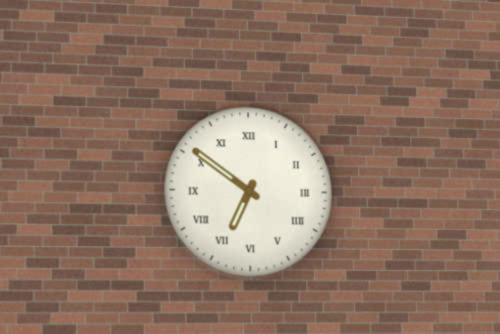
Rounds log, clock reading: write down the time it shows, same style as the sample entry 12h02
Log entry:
6h51
